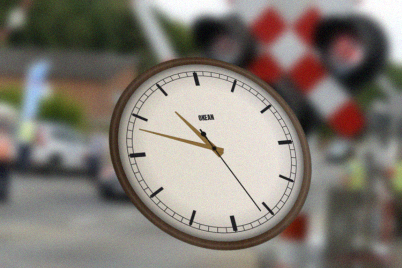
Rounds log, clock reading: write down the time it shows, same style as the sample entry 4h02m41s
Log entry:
10h48m26s
